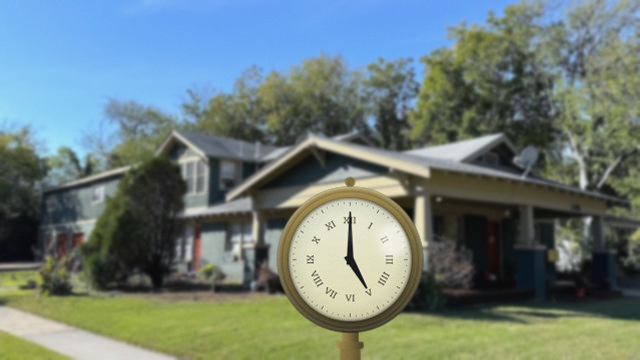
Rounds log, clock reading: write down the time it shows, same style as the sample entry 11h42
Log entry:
5h00
